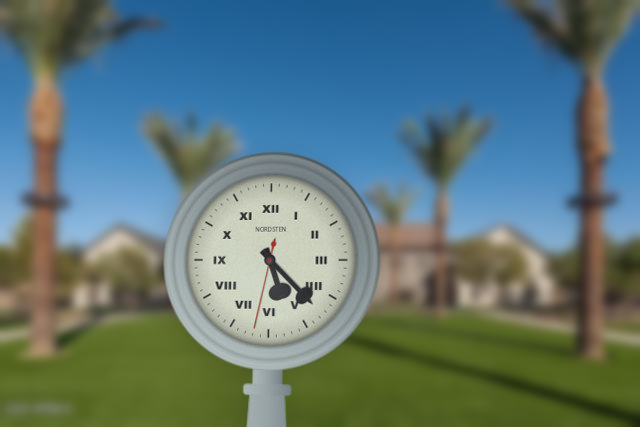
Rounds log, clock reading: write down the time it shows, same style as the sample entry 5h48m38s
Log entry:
5h22m32s
